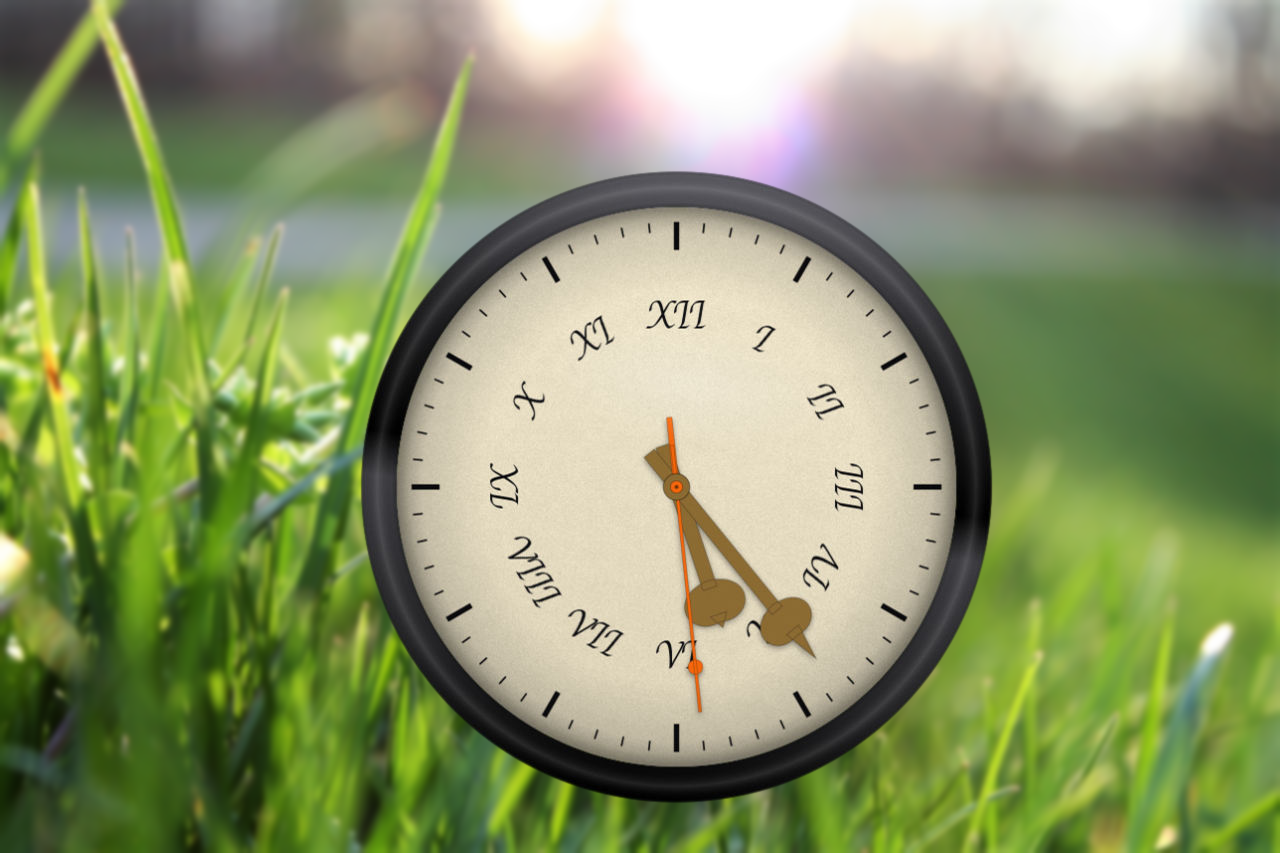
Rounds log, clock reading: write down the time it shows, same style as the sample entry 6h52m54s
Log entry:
5h23m29s
